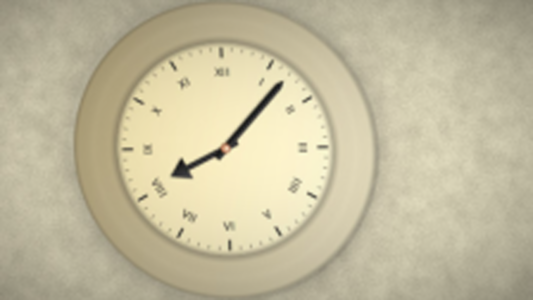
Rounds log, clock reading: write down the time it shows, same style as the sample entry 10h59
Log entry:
8h07
